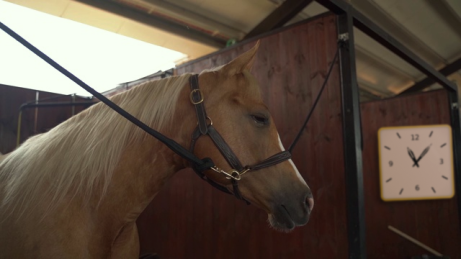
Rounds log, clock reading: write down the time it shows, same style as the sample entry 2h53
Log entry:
11h07
